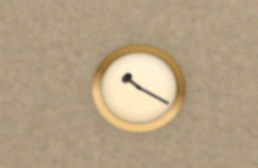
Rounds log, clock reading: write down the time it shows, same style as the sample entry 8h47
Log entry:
10h20
